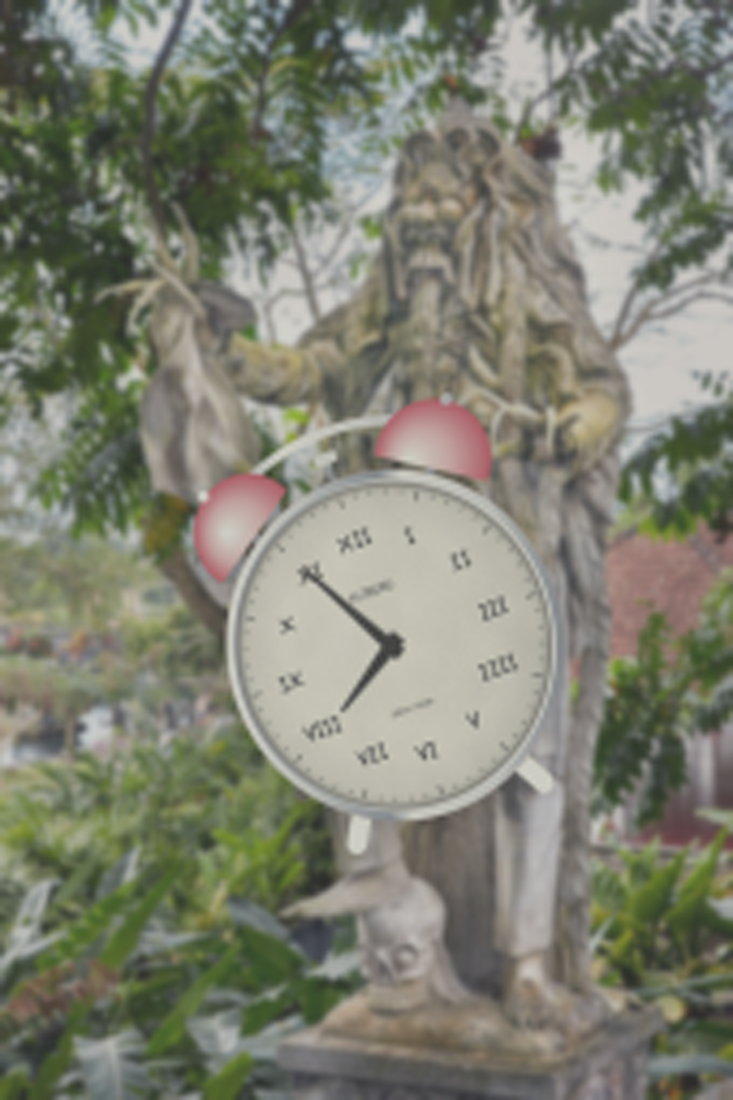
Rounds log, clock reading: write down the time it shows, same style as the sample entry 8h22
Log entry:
7h55
